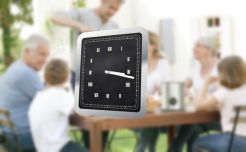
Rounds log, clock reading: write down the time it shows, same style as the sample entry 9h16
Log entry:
3h17
